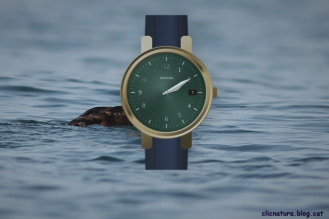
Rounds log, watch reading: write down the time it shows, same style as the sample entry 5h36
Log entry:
2h10
